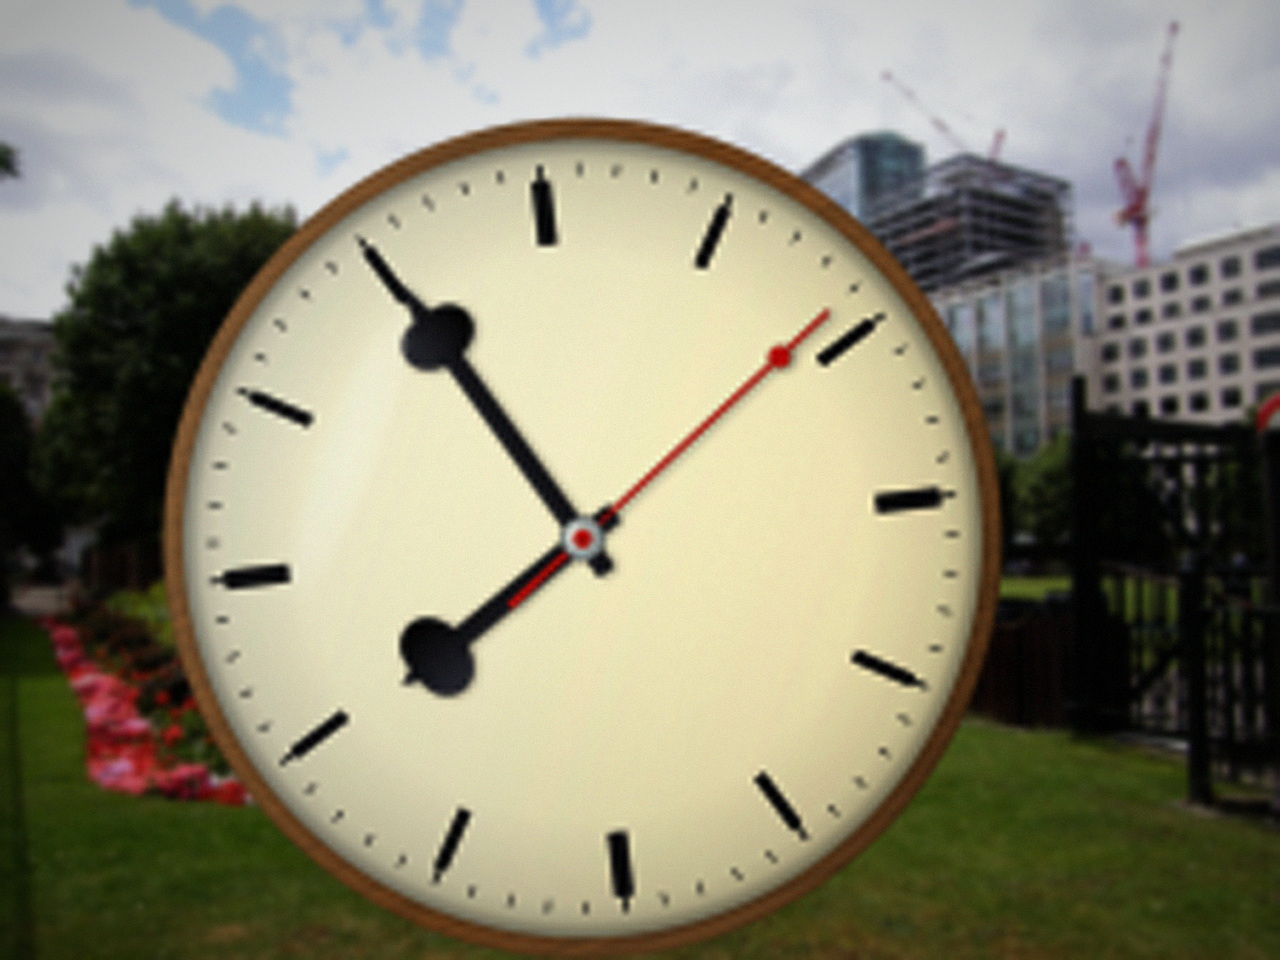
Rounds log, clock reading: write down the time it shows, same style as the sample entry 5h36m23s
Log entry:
7h55m09s
